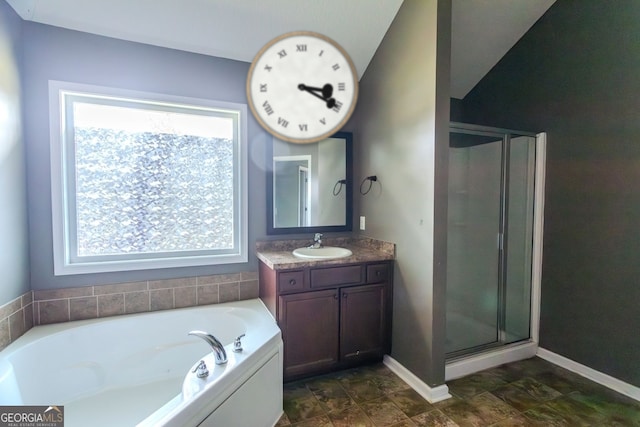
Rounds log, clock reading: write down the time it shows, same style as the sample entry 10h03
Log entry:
3h20
